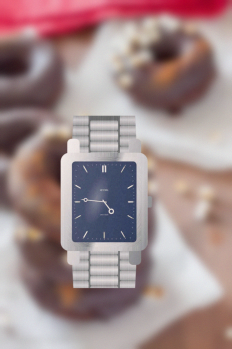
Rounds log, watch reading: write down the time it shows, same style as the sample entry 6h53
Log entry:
4h46
